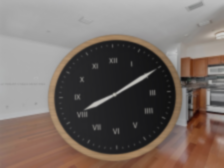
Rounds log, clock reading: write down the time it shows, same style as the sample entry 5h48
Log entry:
8h10
